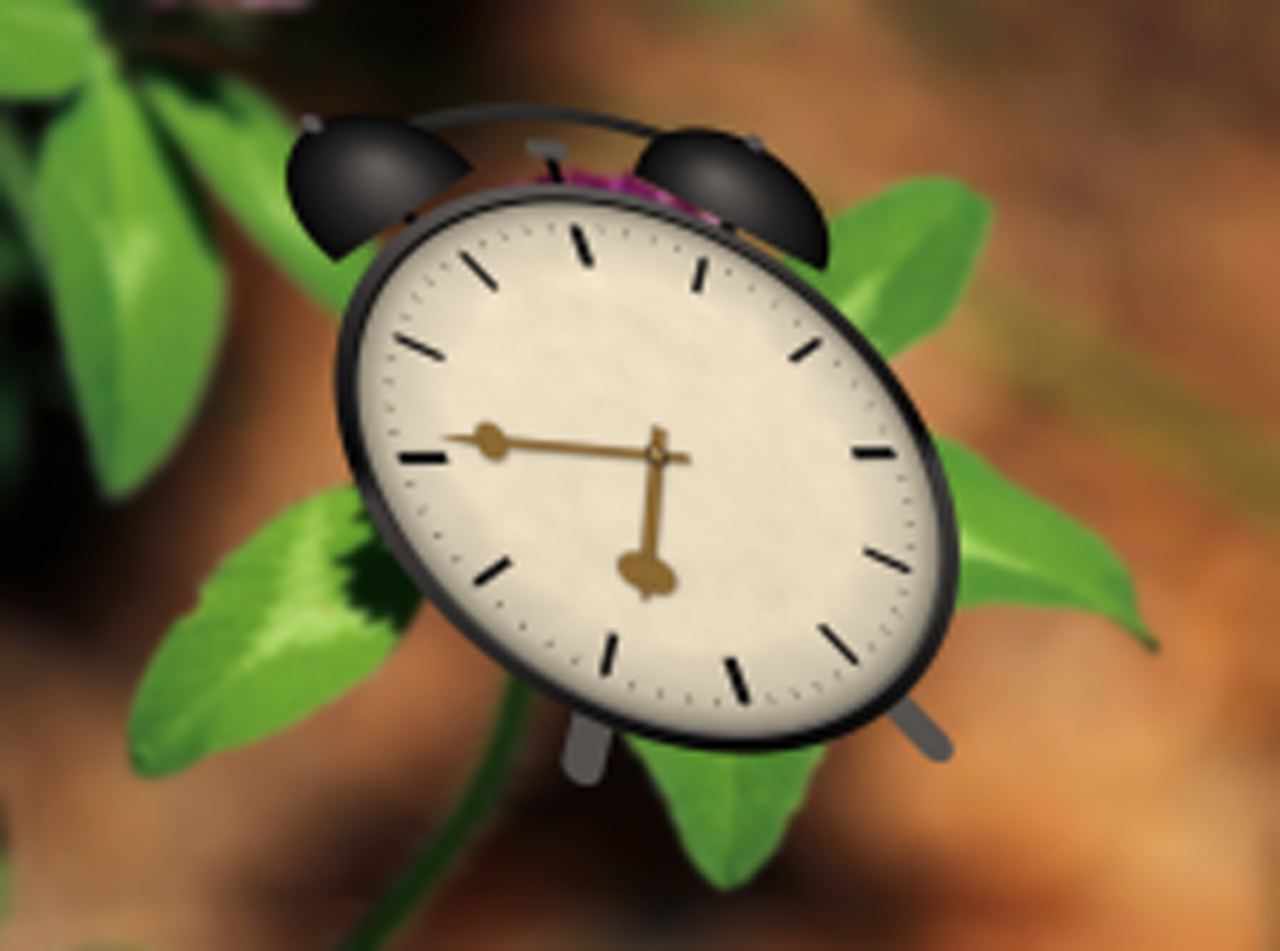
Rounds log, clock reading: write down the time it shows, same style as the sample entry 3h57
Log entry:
6h46
